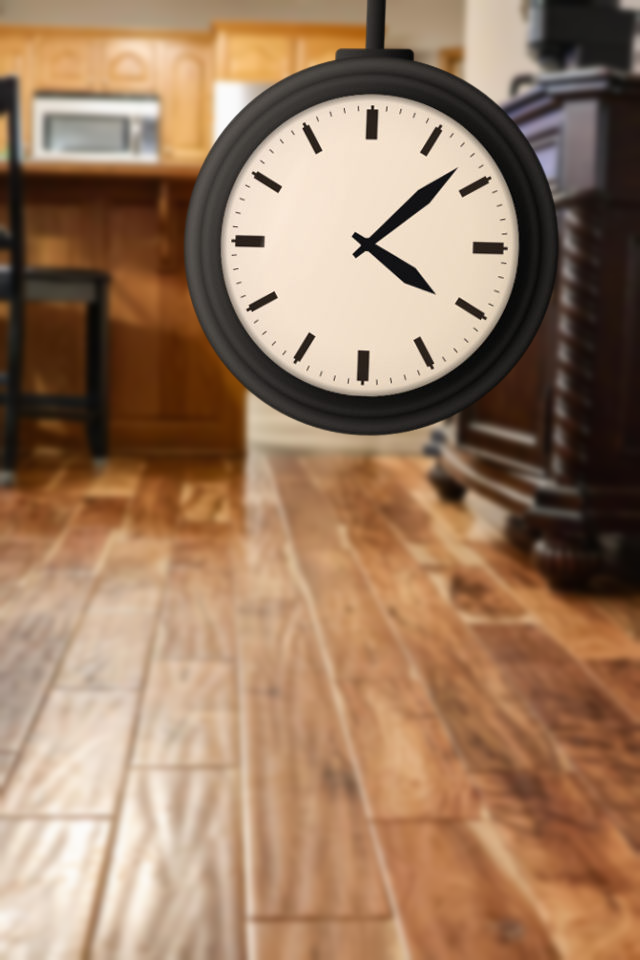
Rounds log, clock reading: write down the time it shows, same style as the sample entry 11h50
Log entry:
4h08
